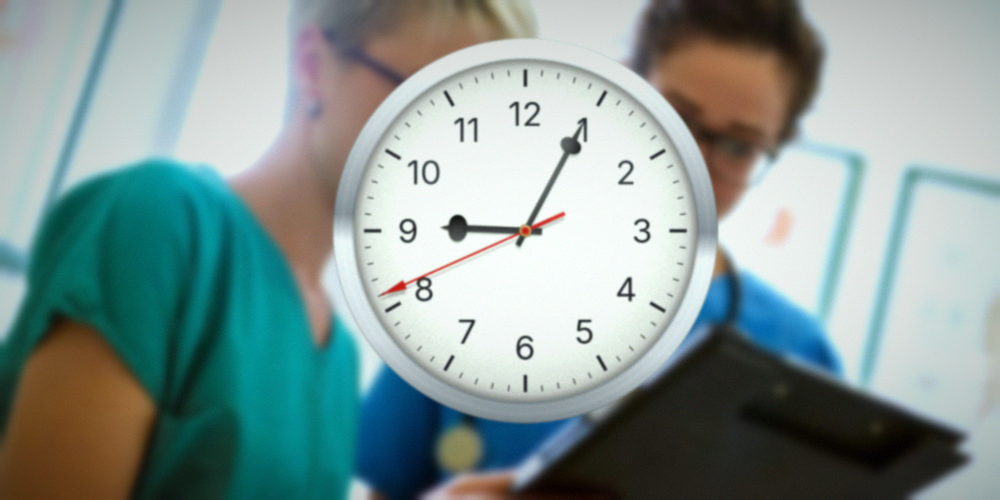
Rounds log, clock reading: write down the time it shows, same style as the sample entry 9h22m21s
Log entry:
9h04m41s
